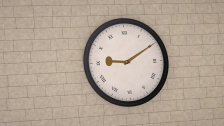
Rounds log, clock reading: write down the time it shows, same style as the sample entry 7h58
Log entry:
9h10
